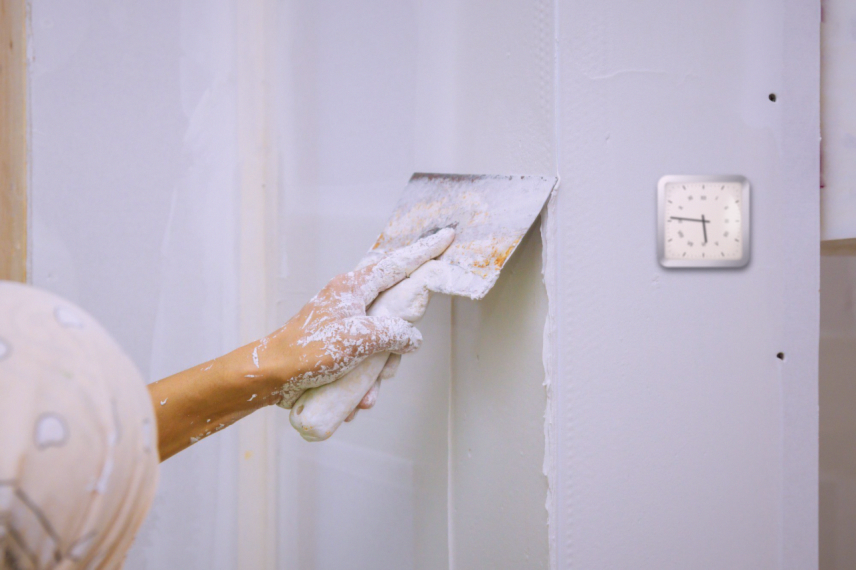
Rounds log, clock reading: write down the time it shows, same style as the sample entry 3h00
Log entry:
5h46
